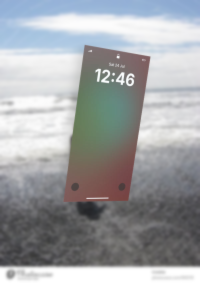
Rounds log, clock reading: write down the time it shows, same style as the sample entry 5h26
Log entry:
12h46
